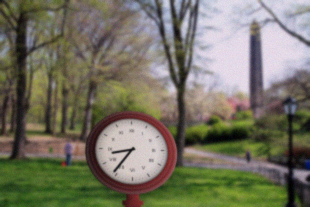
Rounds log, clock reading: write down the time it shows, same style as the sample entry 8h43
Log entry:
8h36
